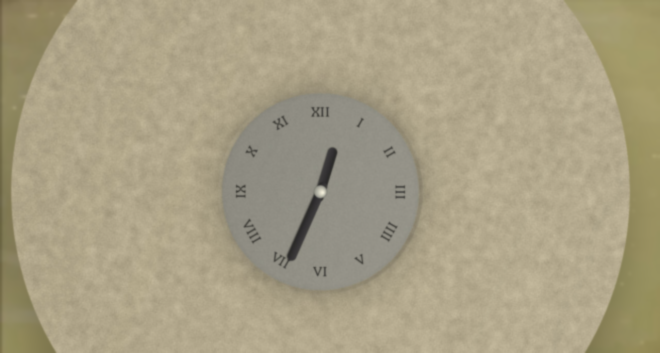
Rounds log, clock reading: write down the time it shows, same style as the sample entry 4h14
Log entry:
12h34
